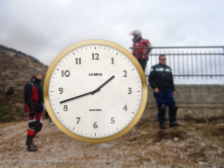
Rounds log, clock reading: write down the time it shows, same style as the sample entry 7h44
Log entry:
1h42
